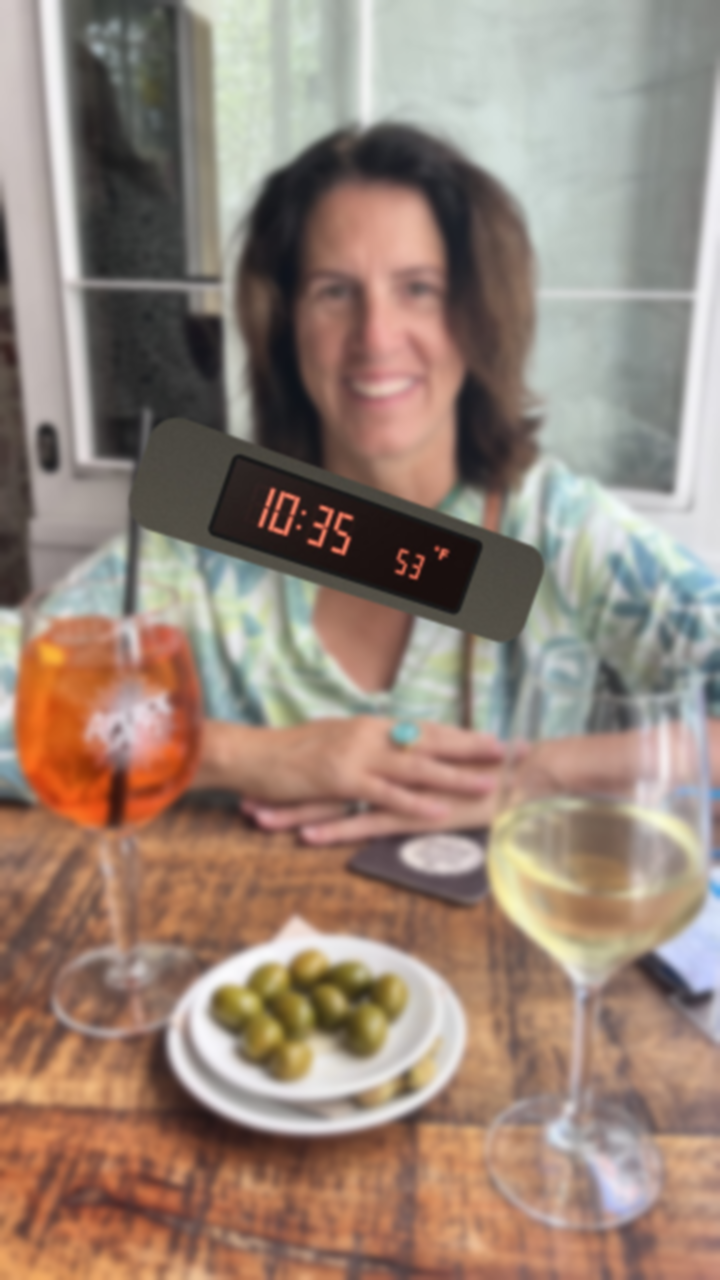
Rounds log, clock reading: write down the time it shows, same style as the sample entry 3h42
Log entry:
10h35
